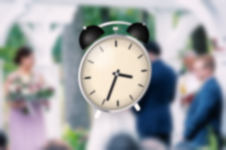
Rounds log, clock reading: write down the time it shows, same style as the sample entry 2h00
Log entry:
3h34
